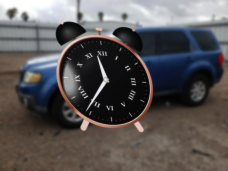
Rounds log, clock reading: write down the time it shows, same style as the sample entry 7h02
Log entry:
11h36
